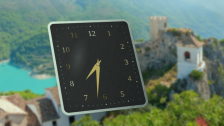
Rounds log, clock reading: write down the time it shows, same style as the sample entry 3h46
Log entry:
7h32
